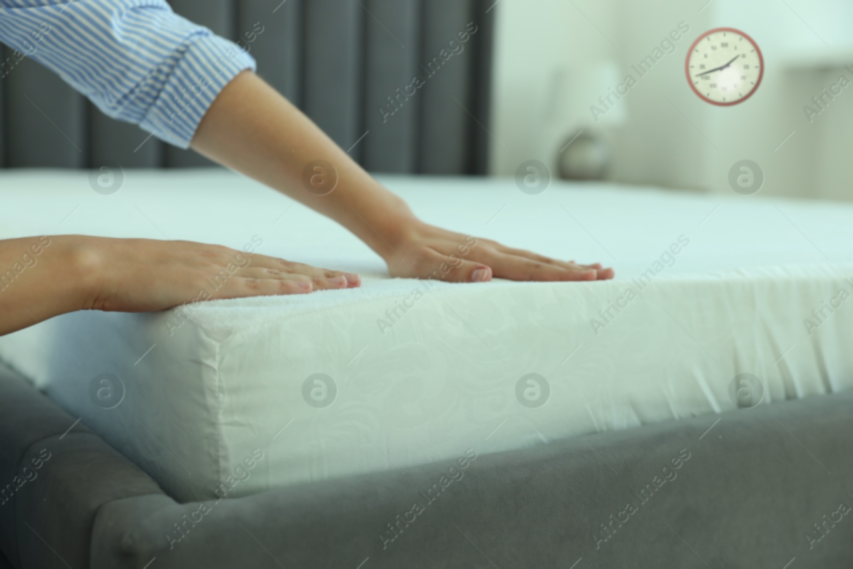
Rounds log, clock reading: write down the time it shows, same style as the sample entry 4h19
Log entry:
1h42
